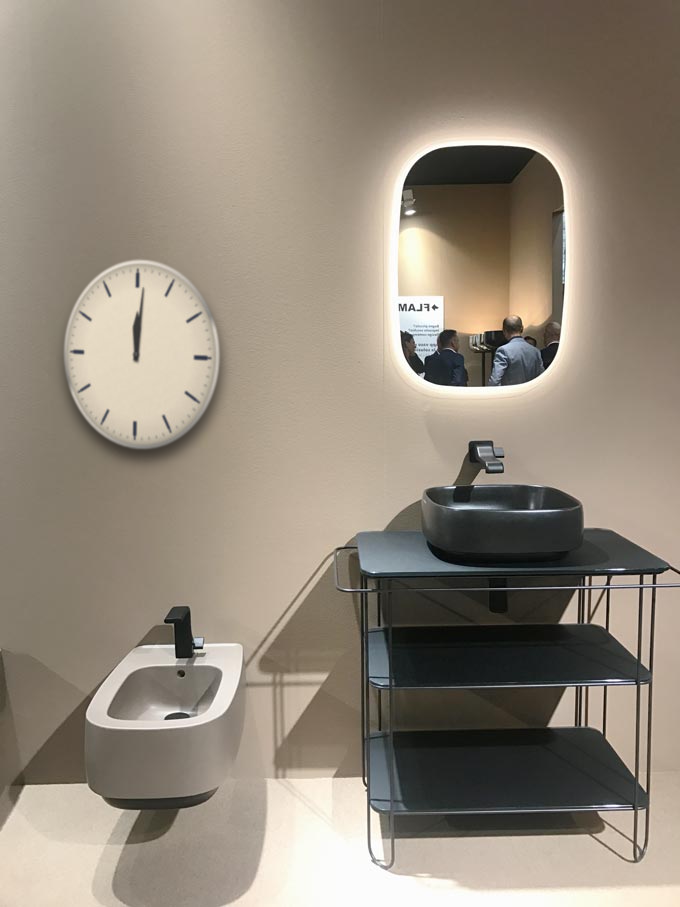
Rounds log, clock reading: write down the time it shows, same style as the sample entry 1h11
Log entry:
12h01
